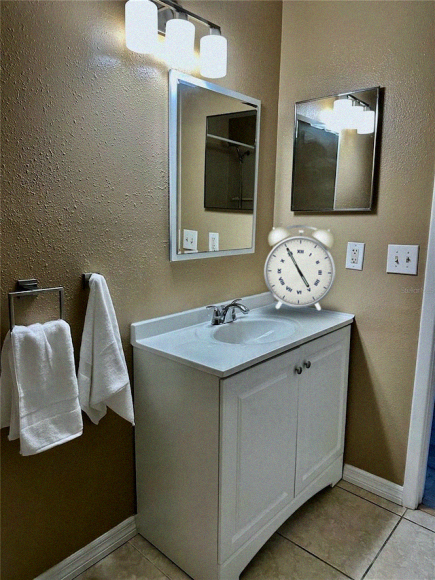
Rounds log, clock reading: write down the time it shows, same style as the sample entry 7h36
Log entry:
4h55
